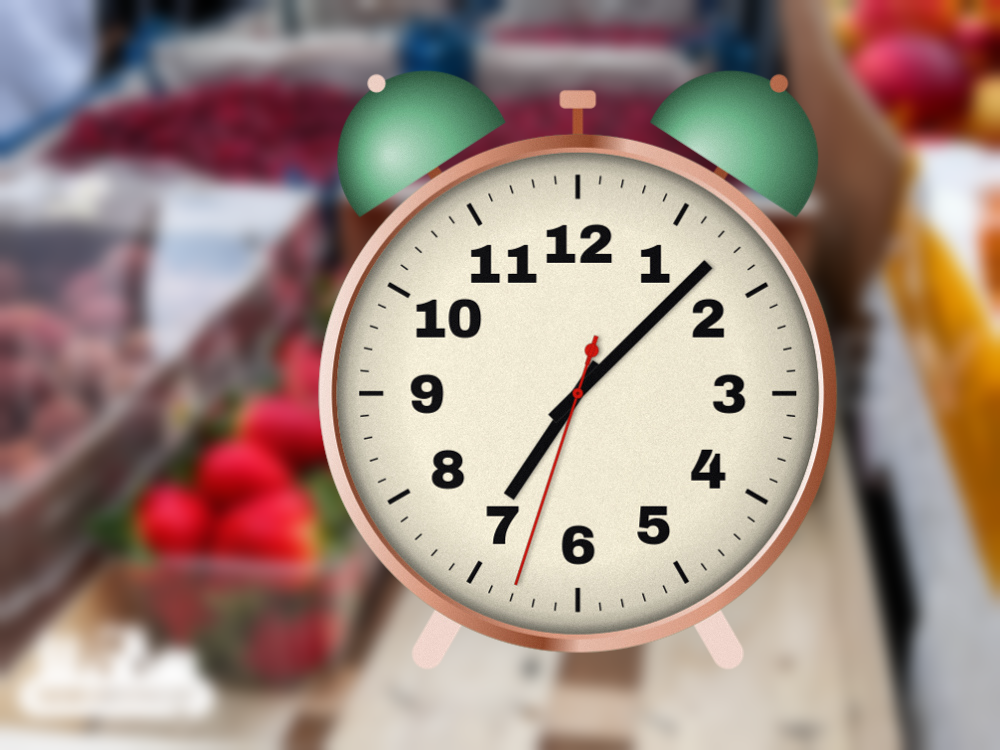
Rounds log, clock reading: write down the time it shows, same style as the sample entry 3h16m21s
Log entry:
7h07m33s
